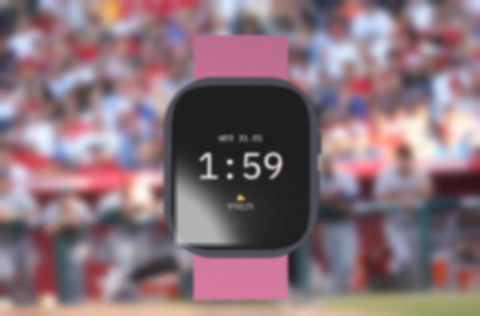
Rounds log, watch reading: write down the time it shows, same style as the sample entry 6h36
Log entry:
1h59
